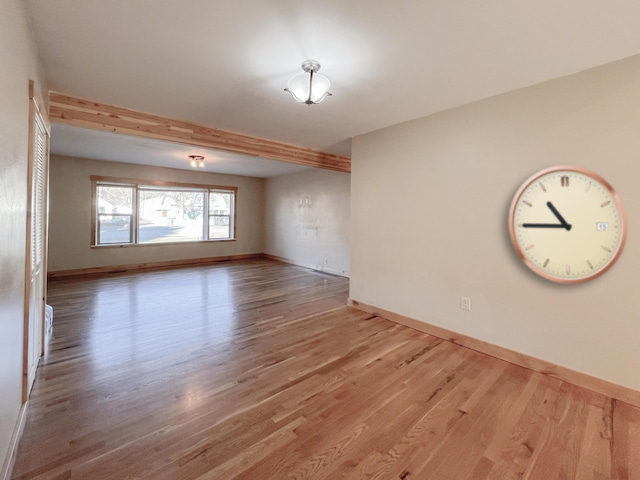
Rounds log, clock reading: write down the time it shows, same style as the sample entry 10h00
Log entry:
10h45
